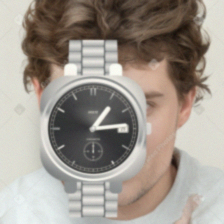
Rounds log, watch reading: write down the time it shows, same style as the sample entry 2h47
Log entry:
1h14
